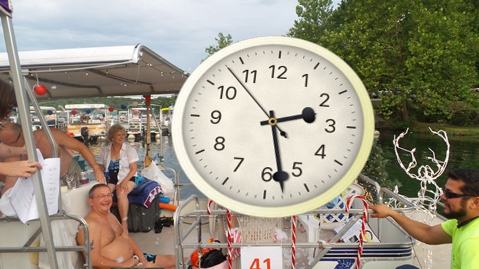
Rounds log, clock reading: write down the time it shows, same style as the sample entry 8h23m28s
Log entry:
2h27m53s
